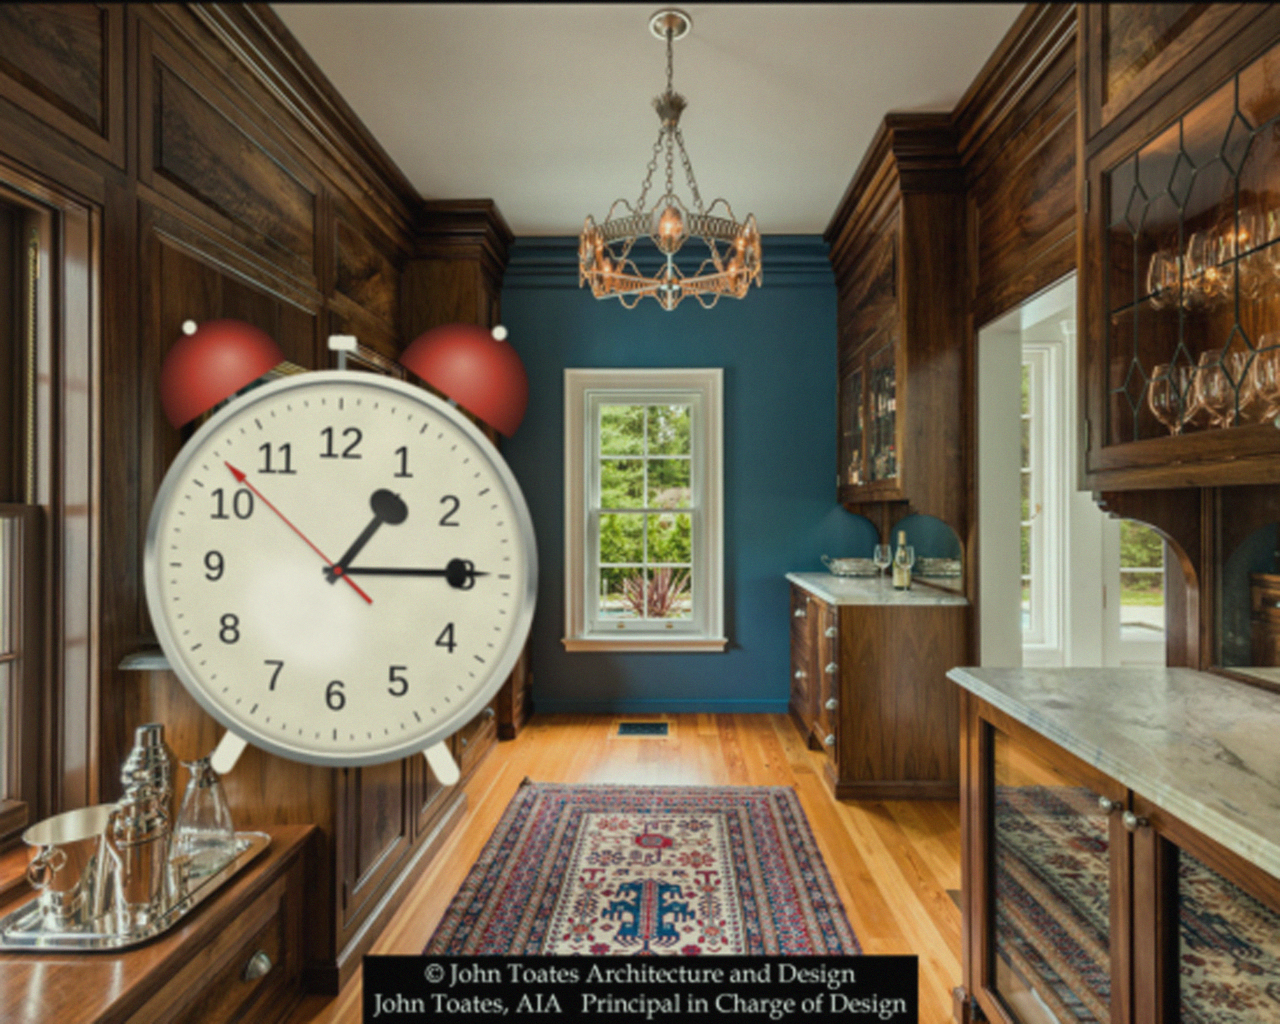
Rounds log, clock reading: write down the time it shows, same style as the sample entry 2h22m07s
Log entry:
1h14m52s
